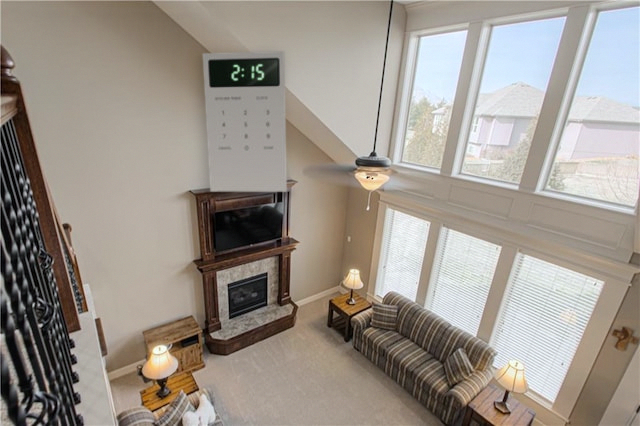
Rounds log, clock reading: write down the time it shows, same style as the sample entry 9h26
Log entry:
2h15
